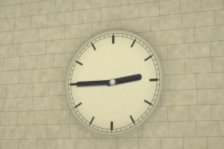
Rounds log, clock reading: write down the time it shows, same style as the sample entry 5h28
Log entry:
2h45
